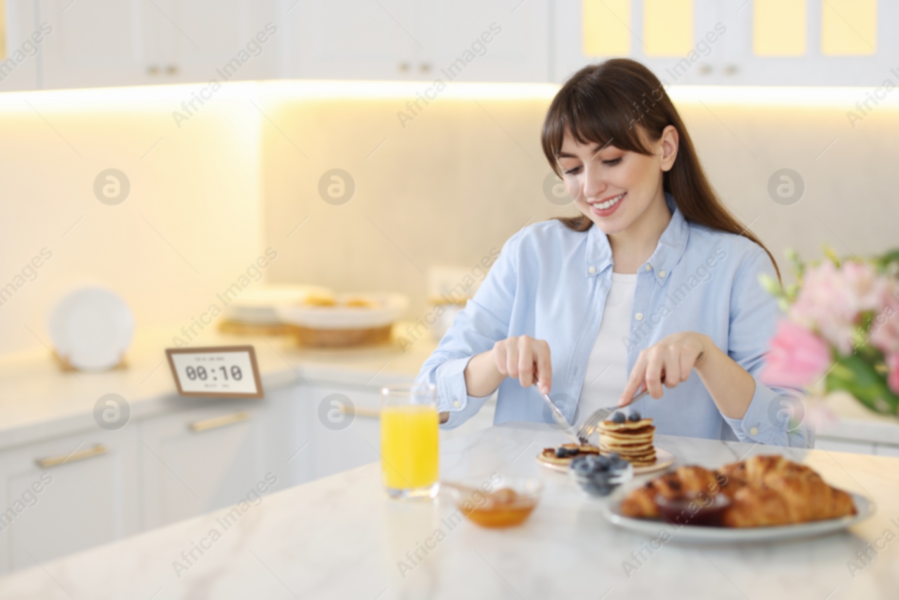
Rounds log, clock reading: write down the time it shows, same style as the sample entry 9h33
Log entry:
0h10
